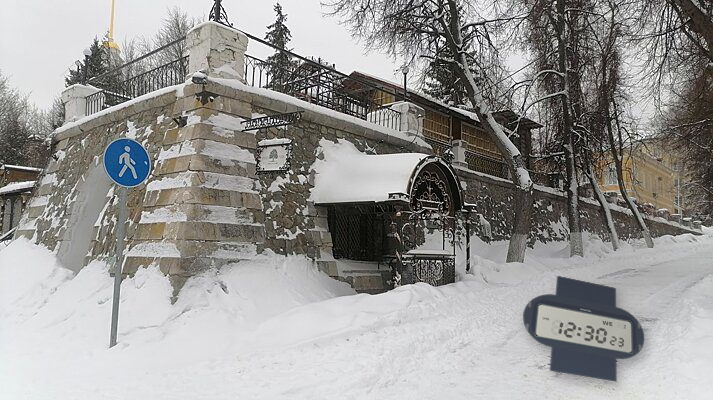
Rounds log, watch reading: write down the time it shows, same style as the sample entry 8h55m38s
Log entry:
12h30m23s
